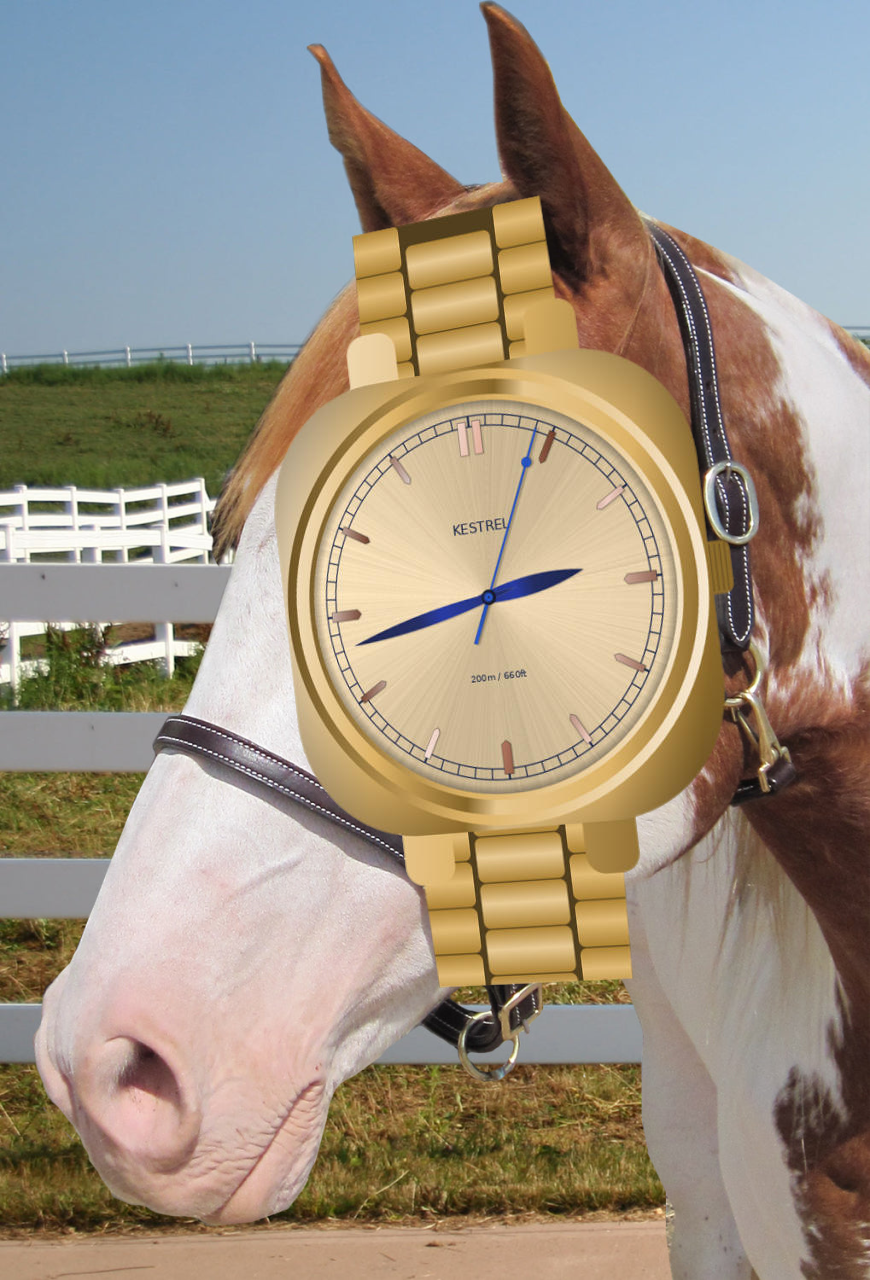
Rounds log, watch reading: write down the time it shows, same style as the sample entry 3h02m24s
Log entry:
2h43m04s
